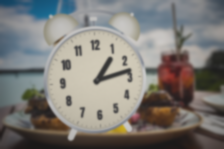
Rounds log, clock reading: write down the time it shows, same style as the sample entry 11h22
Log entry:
1h13
